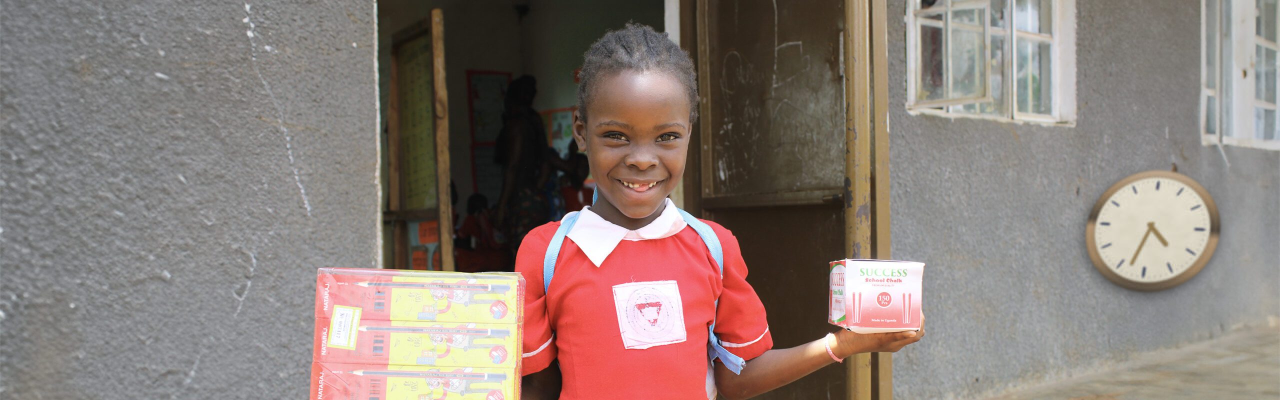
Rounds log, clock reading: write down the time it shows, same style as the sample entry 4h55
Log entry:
4h33
